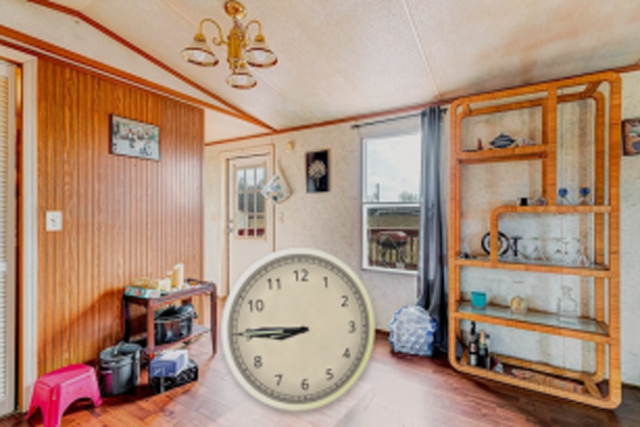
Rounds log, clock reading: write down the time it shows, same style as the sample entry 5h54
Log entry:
8h45
